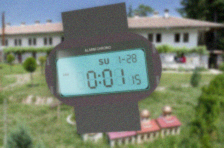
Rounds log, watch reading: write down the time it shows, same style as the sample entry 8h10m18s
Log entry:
0h01m15s
